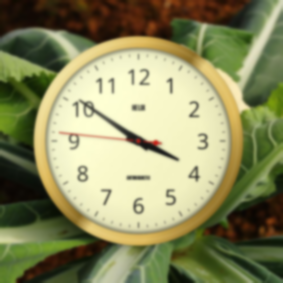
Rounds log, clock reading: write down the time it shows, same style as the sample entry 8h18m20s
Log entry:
3h50m46s
